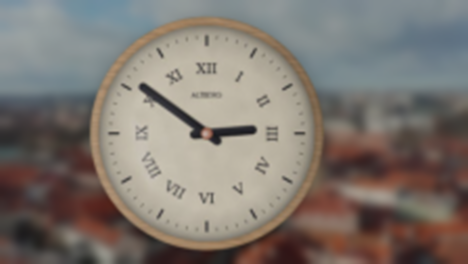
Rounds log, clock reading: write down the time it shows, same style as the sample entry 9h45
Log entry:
2h51
